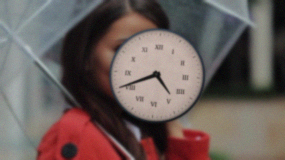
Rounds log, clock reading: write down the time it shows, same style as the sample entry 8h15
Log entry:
4h41
